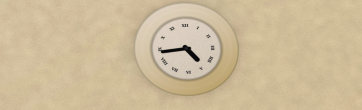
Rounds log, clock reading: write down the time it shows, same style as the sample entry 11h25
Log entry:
4h44
